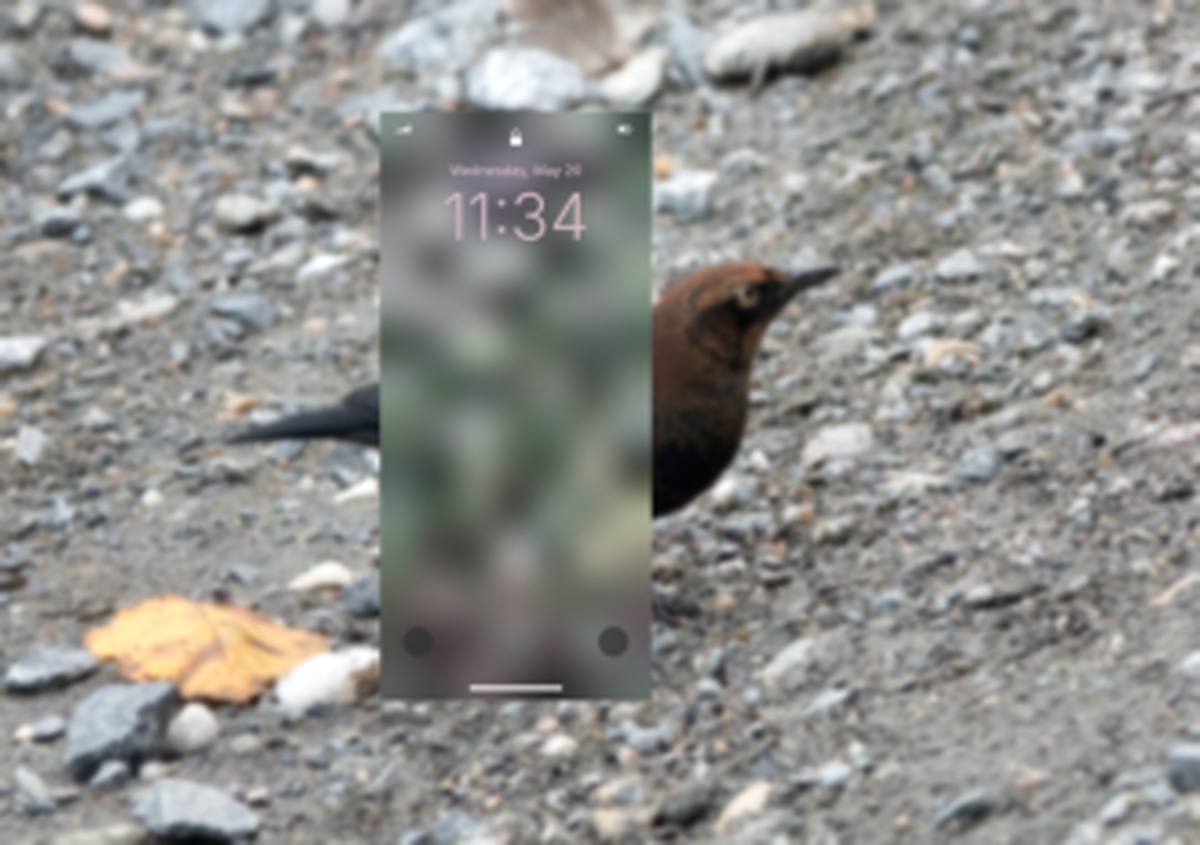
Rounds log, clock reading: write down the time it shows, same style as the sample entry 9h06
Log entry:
11h34
